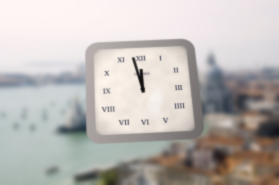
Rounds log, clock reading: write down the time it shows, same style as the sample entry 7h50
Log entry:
11h58
